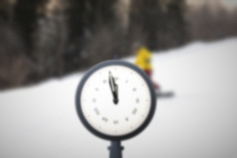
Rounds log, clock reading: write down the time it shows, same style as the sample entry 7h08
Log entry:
11h58
